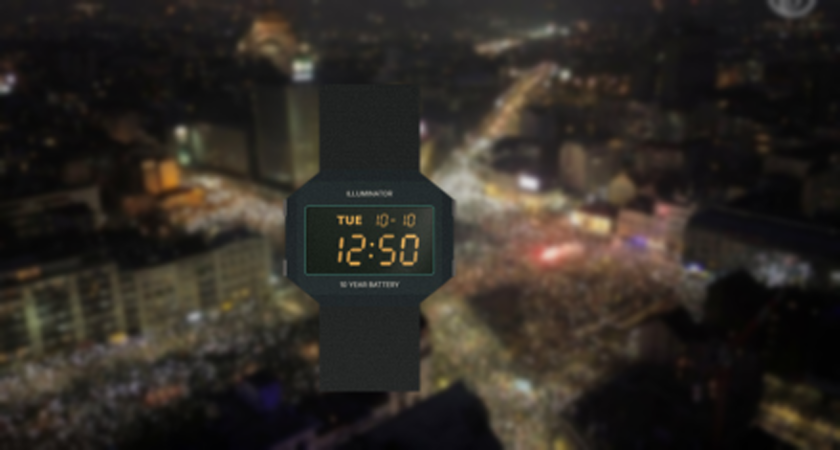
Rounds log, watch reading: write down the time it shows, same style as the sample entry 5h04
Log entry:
12h50
